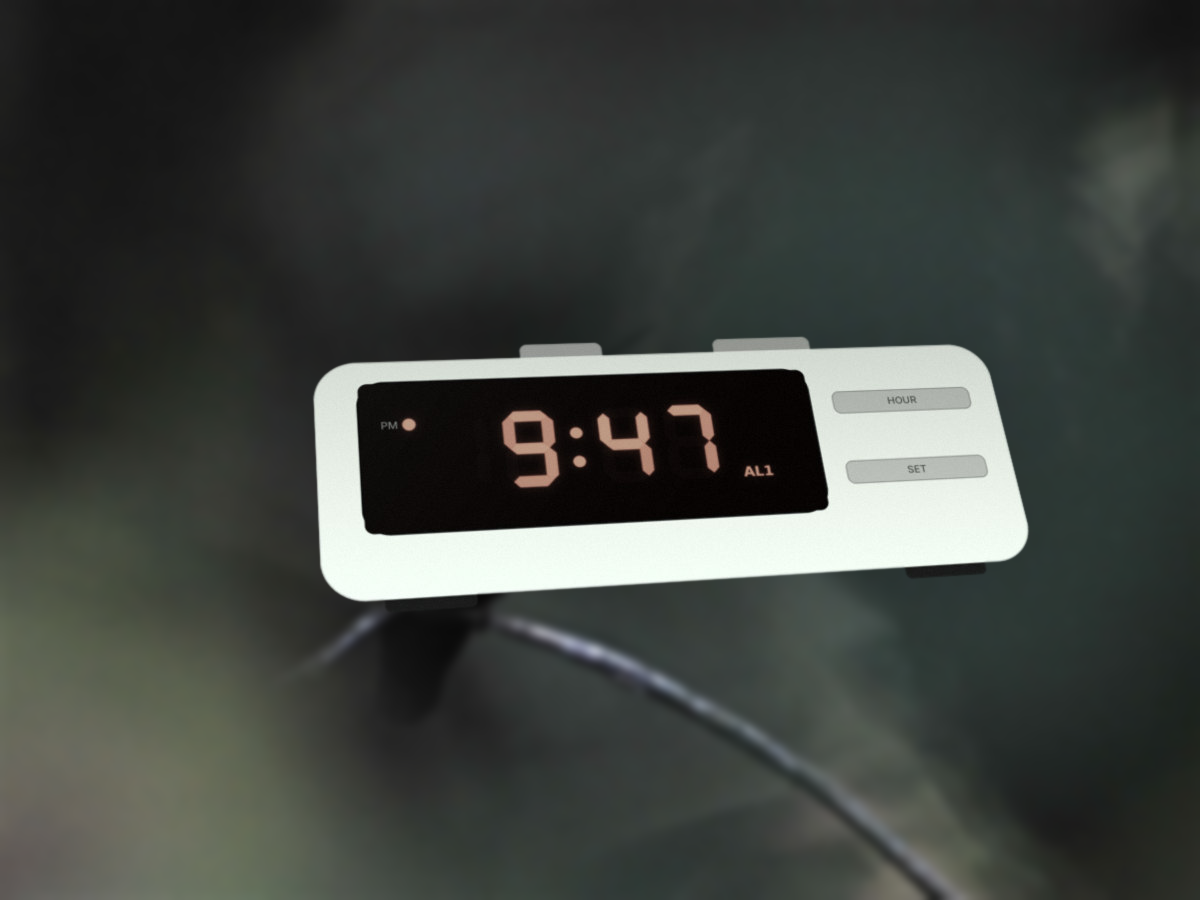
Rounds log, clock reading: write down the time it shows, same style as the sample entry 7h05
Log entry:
9h47
